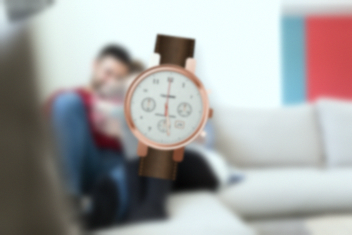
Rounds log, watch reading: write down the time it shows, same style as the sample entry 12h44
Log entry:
5h28
